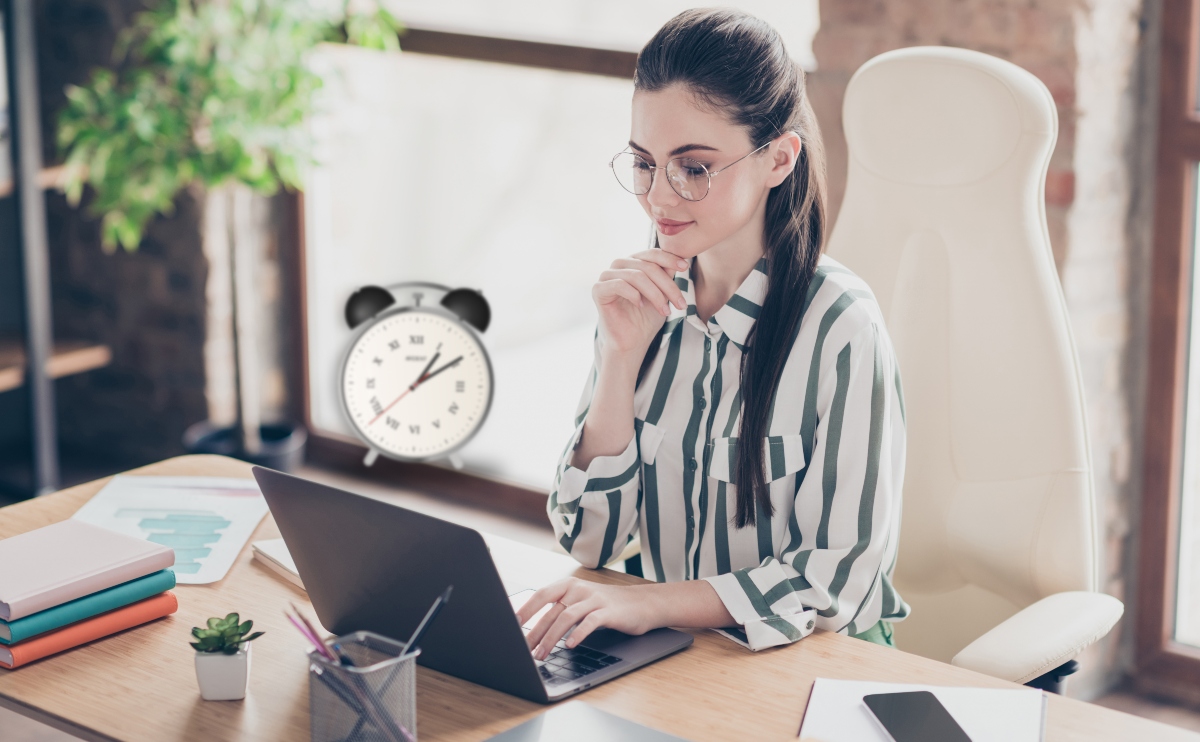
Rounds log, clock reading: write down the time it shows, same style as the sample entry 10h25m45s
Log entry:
1h09m38s
